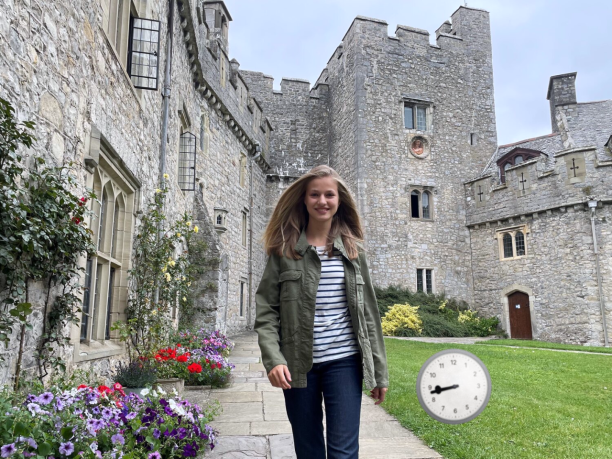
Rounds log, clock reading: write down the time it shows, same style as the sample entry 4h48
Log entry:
8h43
